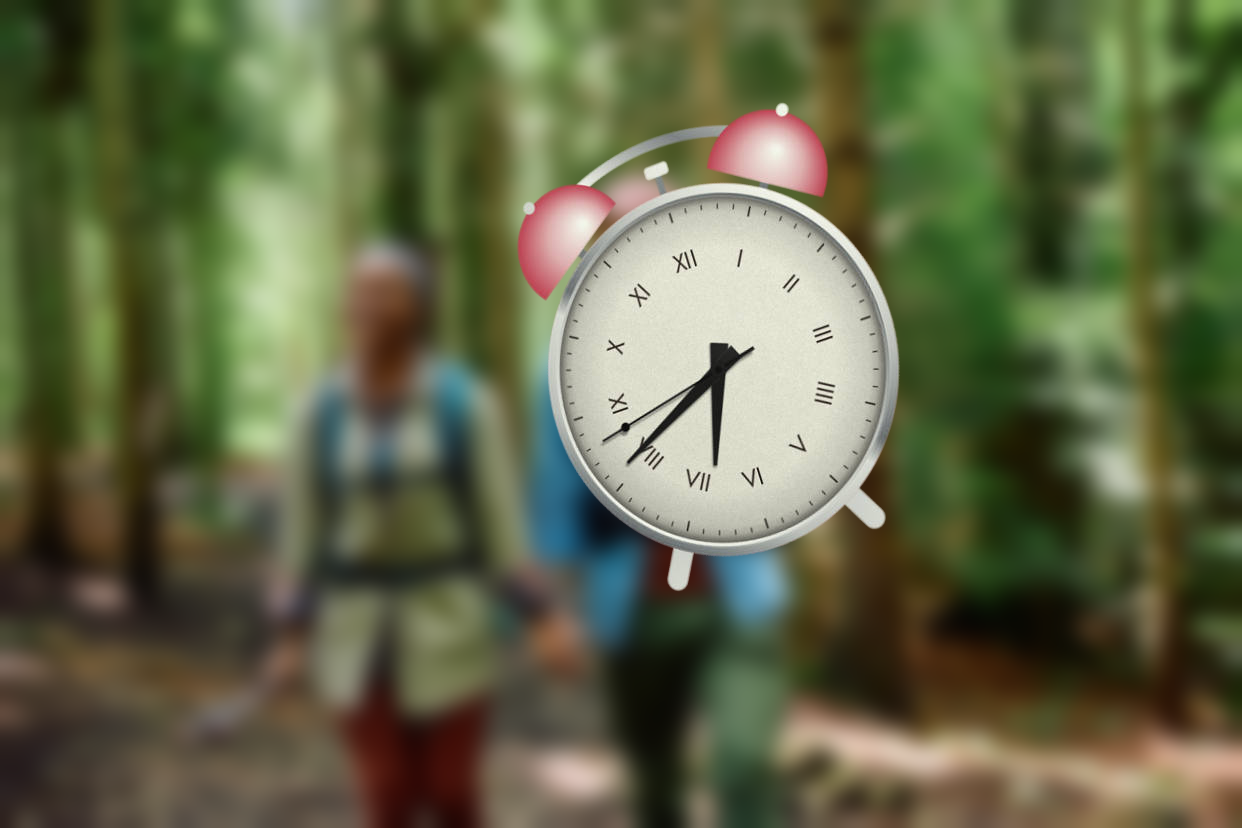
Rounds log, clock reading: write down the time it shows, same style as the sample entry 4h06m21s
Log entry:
6h40m43s
